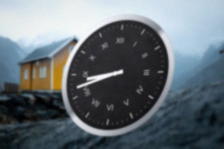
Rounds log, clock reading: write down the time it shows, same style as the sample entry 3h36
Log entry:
8h42
